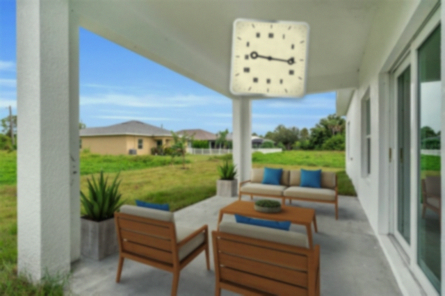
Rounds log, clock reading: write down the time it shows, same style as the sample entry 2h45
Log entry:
9h16
